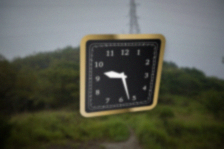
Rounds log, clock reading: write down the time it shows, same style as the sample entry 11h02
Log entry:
9h27
